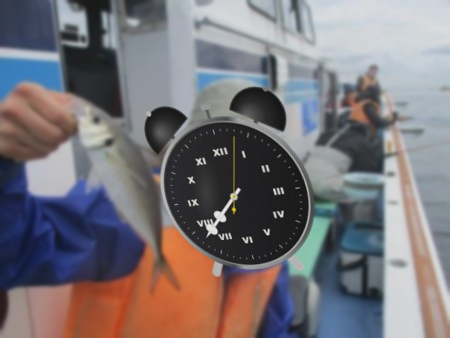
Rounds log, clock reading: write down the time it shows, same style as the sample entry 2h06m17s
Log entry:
7h38m03s
